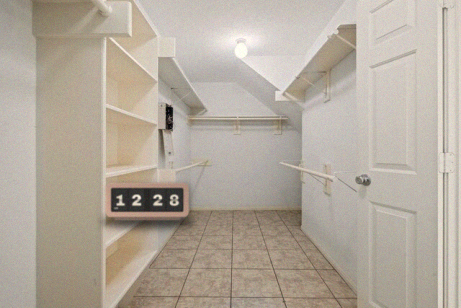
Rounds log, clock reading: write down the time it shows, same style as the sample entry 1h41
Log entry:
12h28
